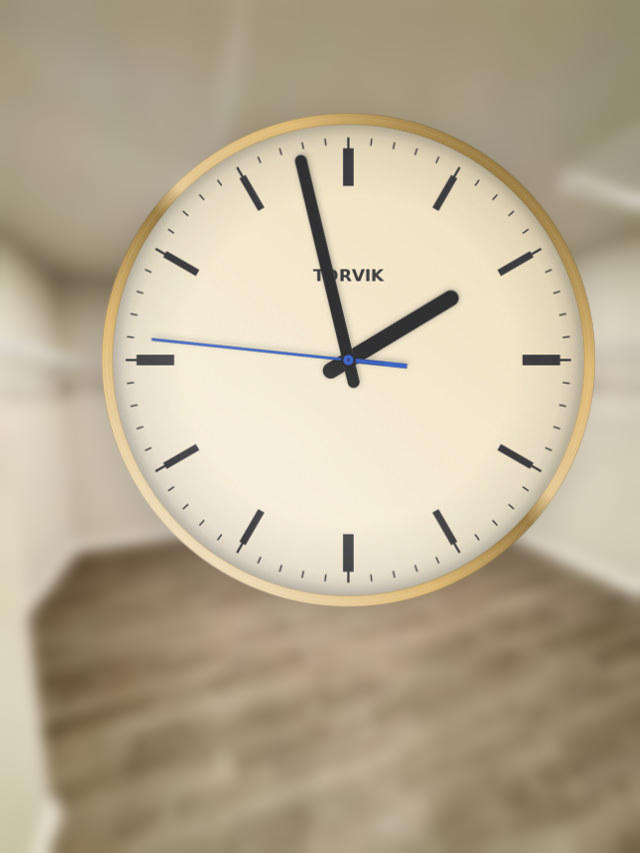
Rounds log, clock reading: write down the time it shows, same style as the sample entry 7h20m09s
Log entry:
1h57m46s
